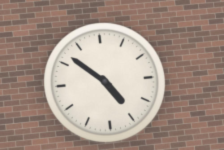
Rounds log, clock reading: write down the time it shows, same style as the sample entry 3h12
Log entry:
4h52
